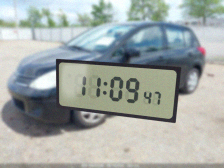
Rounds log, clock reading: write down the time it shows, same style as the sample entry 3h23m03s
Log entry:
11h09m47s
